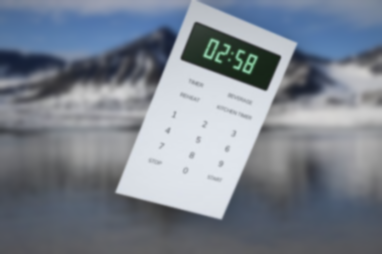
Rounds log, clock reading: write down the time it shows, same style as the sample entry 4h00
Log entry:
2h58
